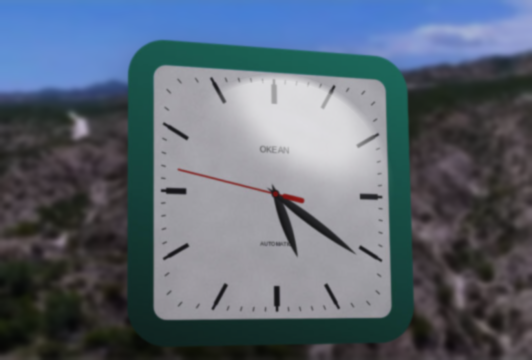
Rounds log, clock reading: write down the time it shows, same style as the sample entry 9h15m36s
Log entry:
5h20m47s
